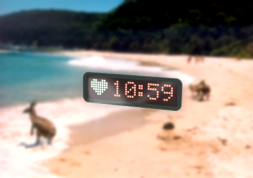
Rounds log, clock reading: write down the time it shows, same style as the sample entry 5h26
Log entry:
10h59
